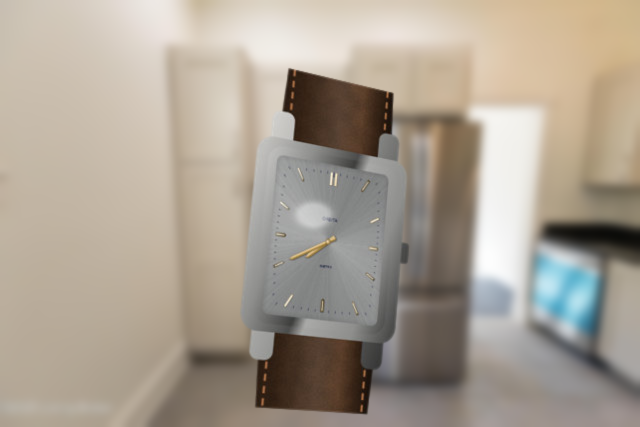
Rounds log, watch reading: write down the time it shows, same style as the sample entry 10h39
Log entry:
7h40
